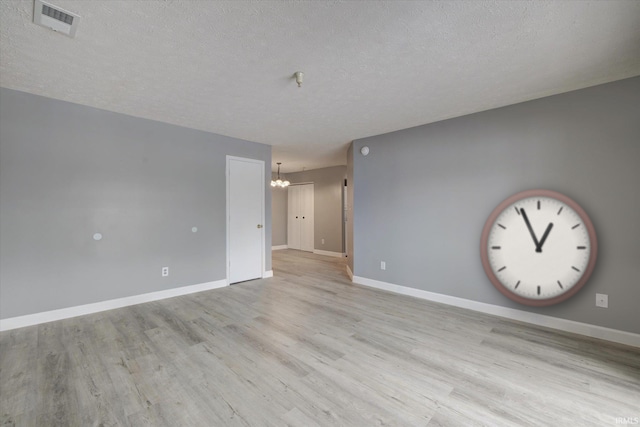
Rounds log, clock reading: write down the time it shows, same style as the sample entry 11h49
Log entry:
12h56
